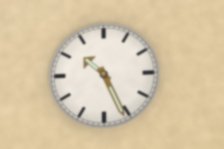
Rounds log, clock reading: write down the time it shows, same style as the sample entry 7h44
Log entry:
10h26
